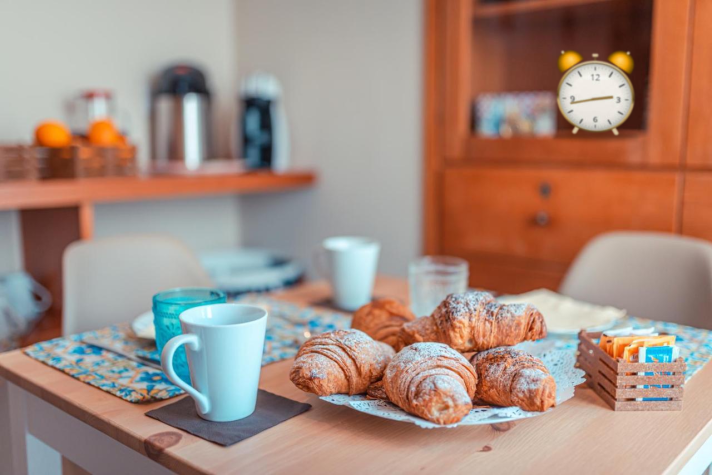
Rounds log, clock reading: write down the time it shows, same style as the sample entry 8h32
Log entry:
2h43
